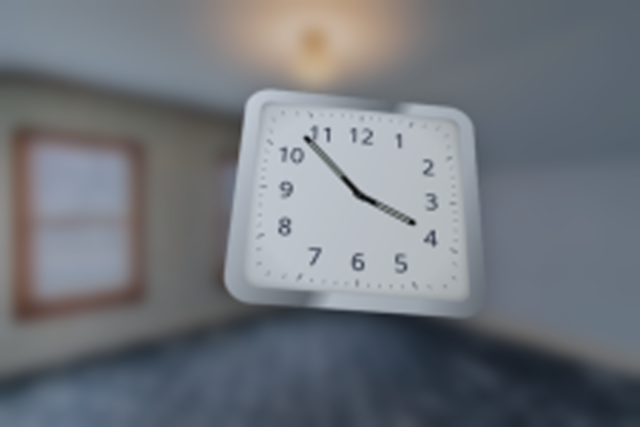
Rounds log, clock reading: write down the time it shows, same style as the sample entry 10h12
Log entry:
3h53
